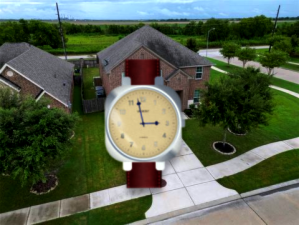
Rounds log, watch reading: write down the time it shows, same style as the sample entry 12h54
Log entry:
2h58
